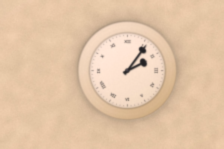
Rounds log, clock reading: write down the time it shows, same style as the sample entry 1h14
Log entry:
2h06
